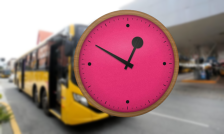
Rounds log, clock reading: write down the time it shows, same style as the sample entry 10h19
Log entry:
12h50
